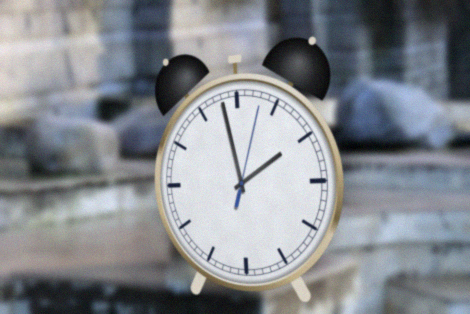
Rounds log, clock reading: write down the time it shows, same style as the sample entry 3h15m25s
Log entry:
1h58m03s
